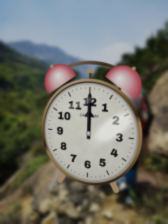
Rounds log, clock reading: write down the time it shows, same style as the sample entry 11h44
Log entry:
12h00
